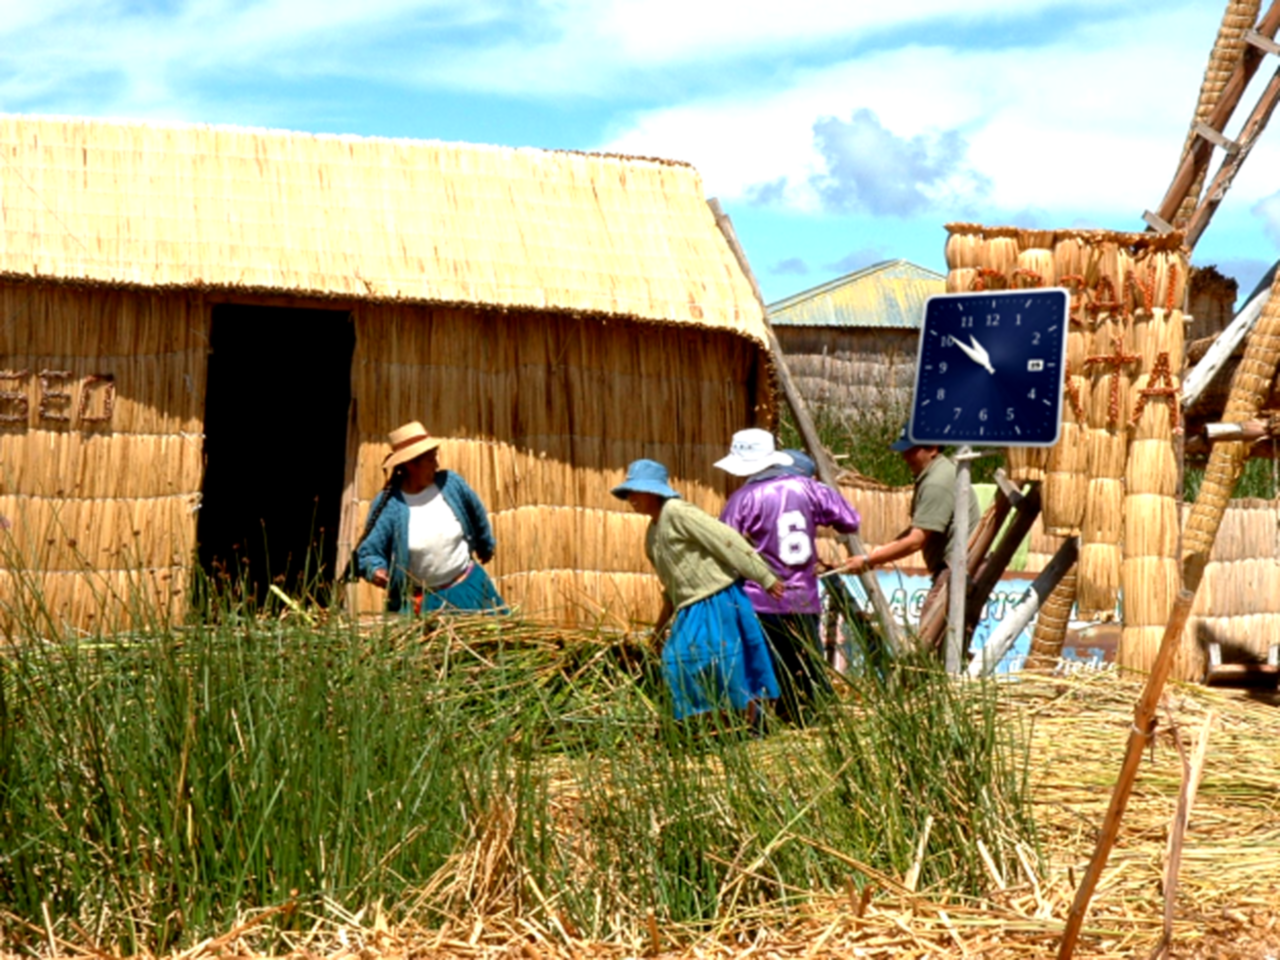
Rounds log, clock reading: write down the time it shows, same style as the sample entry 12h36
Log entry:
10h51
